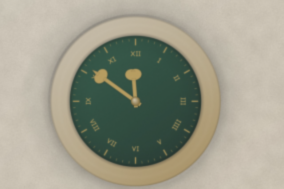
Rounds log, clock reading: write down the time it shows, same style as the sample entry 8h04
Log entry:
11h51
